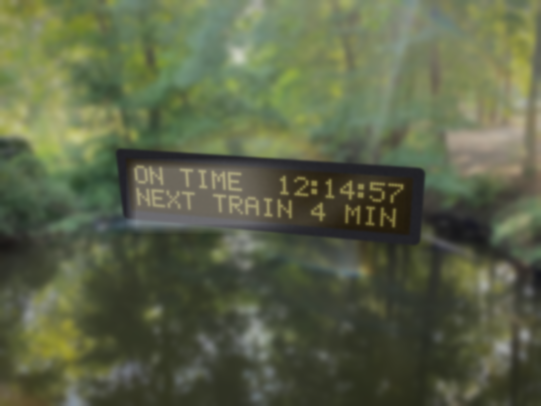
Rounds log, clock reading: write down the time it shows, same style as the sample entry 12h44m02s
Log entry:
12h14m57s
